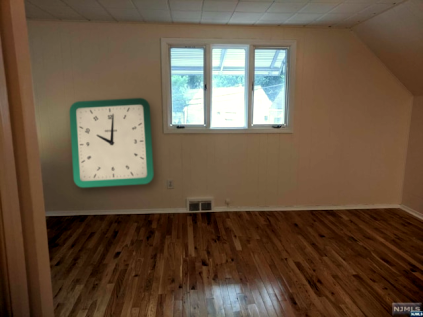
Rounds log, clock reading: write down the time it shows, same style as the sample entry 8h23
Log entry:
10h01
